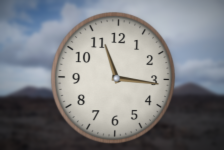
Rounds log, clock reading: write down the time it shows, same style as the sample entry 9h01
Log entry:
11h16
